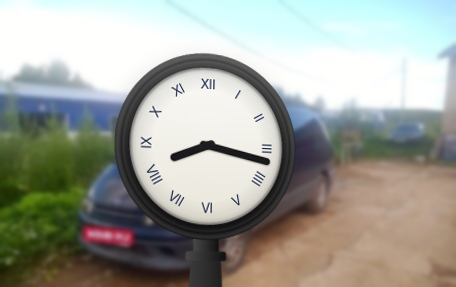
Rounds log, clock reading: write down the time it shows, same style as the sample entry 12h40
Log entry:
8h17
